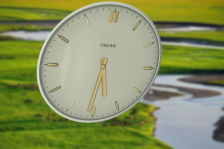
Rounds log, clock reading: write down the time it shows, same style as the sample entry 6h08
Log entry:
5h31
